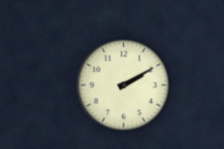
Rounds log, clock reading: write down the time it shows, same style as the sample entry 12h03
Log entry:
2h10
